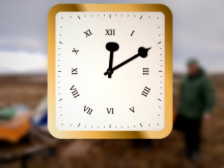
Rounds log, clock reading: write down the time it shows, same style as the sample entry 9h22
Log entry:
12h10
